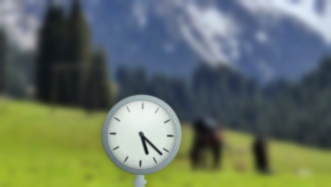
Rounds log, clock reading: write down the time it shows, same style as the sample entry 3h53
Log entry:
5h22
